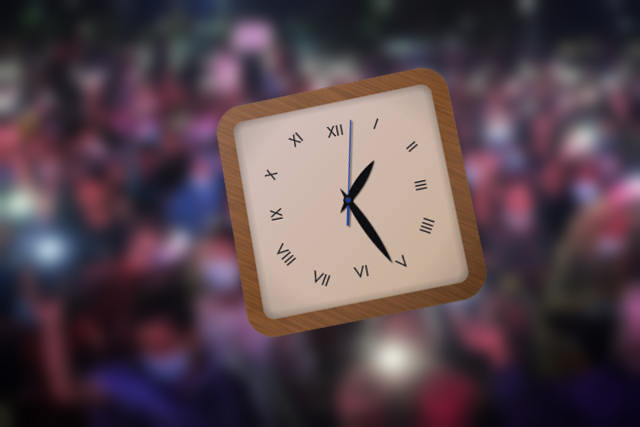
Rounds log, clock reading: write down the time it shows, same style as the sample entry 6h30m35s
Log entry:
1h26m02s
